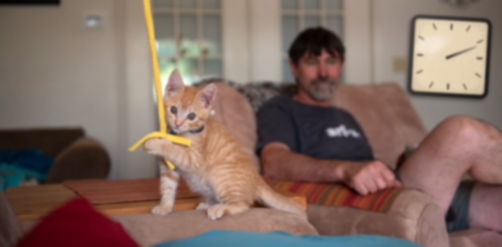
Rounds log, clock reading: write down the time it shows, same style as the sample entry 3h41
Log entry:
2h11
